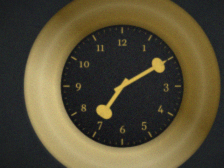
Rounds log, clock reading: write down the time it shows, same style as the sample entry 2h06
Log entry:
7h10
